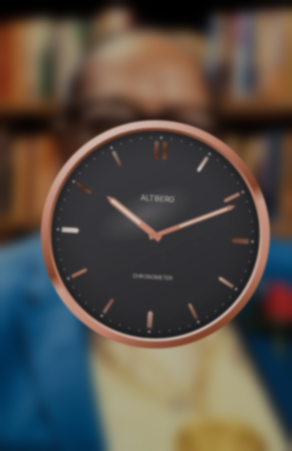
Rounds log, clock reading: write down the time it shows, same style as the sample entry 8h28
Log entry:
10h11
